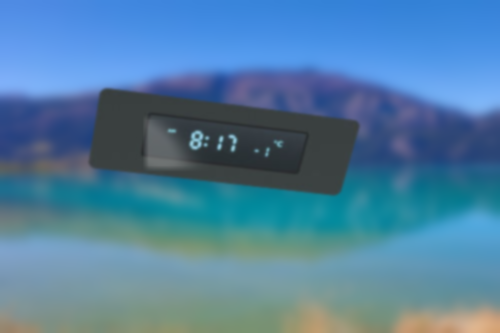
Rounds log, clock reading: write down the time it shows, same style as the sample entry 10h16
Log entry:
8h17
